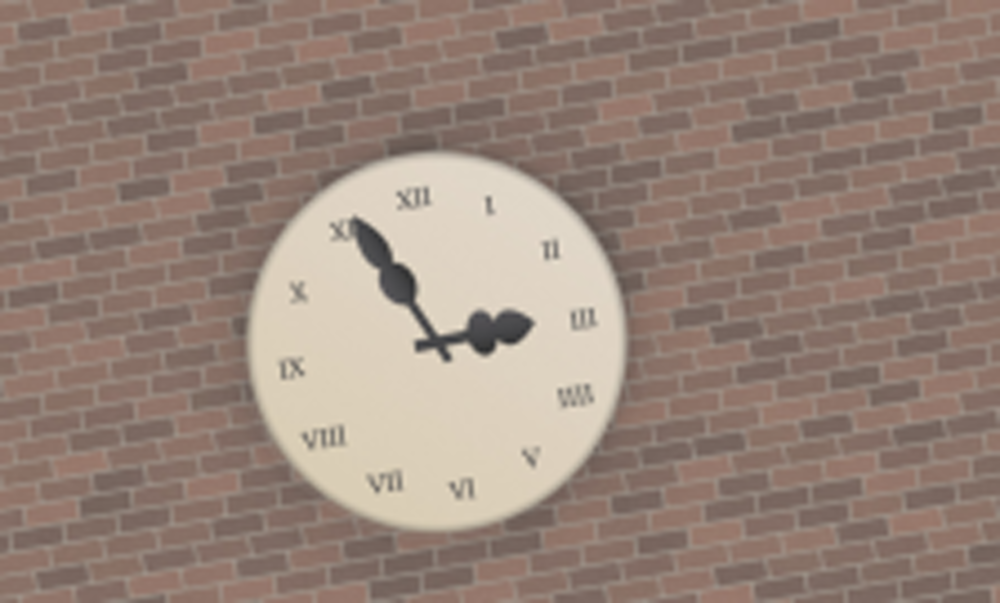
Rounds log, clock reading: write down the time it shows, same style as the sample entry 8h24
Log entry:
2h56
